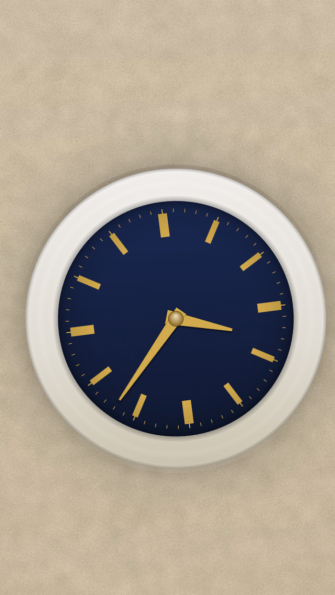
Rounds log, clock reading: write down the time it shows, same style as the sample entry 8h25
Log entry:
3h37
